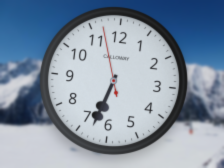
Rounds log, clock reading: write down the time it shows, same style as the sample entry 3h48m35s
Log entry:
6h32m57s
